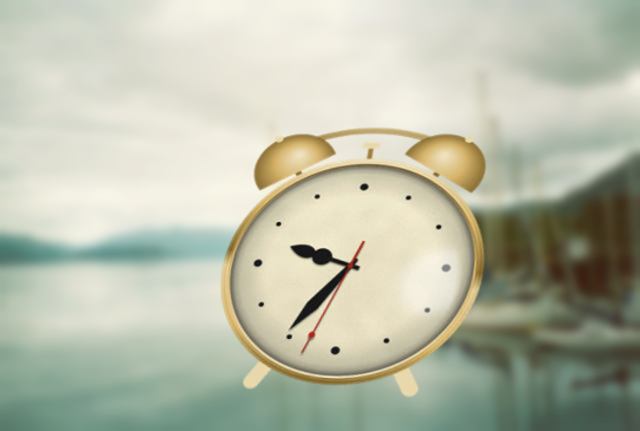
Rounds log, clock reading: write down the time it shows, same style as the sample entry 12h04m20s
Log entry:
9h35m33s
